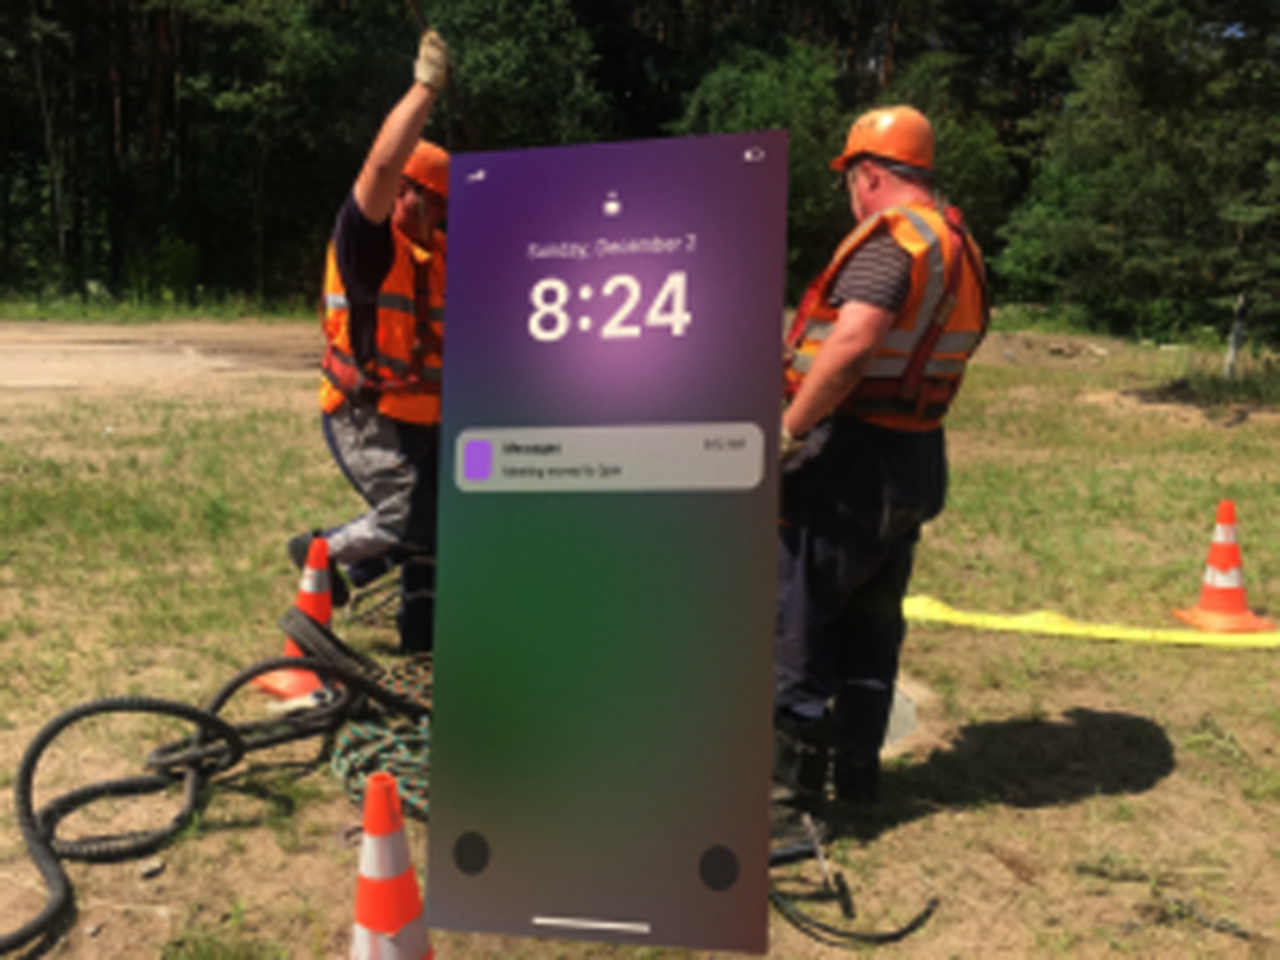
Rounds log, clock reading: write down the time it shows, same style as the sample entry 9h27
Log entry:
8h24
